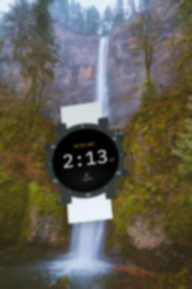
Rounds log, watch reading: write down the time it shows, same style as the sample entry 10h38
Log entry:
2h13
